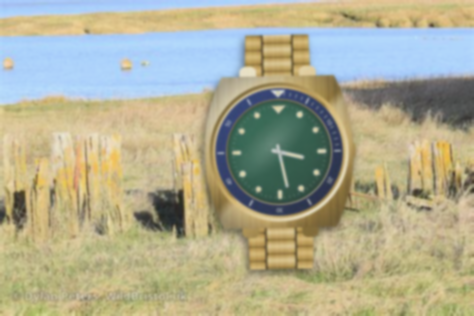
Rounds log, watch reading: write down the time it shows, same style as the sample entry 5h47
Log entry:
3h28
